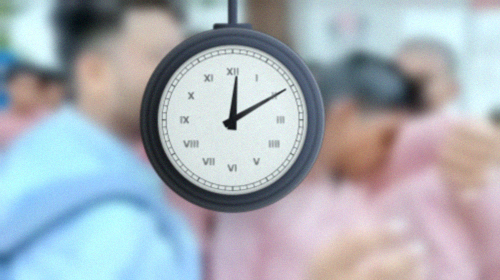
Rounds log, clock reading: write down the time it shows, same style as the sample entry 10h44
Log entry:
12h10
